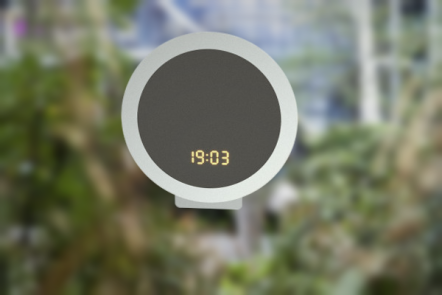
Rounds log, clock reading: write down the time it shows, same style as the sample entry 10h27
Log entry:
19h03
